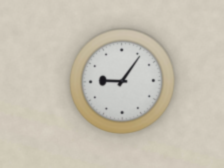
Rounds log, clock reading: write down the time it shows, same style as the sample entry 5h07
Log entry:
9h06
